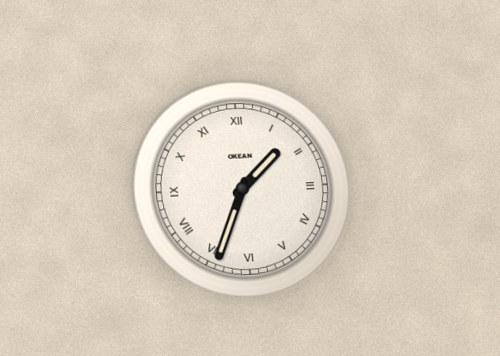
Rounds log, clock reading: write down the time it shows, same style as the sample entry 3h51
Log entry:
1h34
